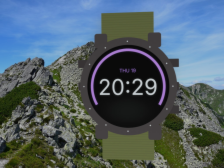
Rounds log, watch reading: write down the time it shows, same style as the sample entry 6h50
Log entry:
20h29
